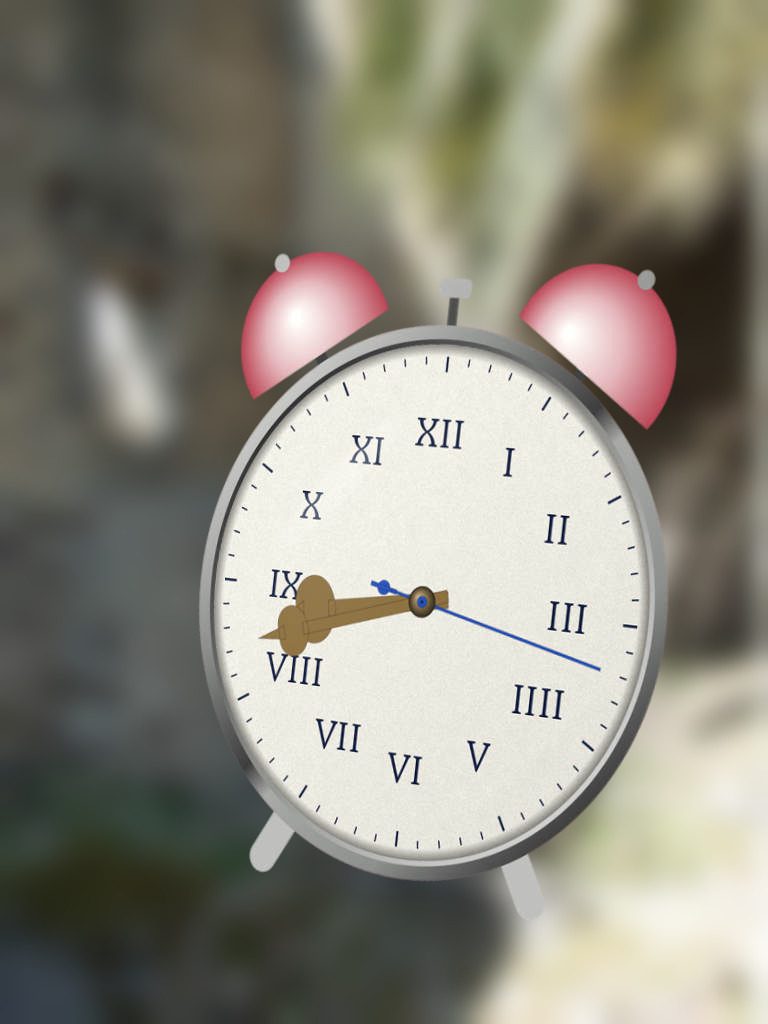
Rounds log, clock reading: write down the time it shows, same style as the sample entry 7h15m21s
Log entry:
8h42m17s
